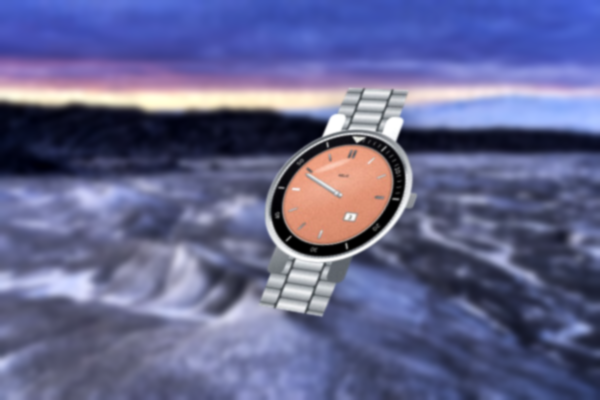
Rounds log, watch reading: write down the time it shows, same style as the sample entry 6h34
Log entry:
9h49
